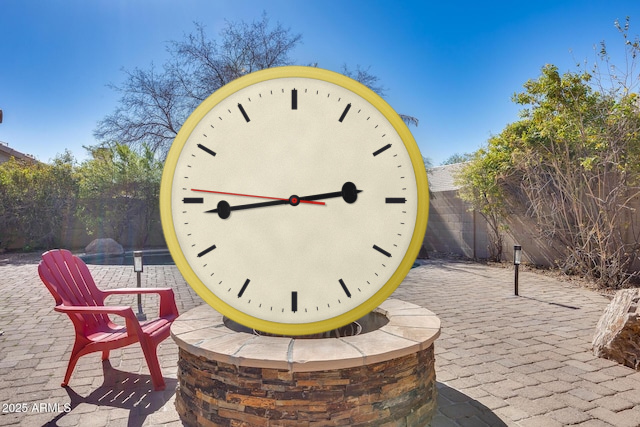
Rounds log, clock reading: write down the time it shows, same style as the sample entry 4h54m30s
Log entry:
2h43m46s
